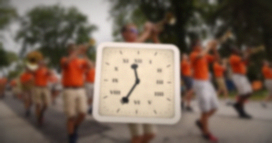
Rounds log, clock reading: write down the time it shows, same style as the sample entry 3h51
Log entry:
11h35
